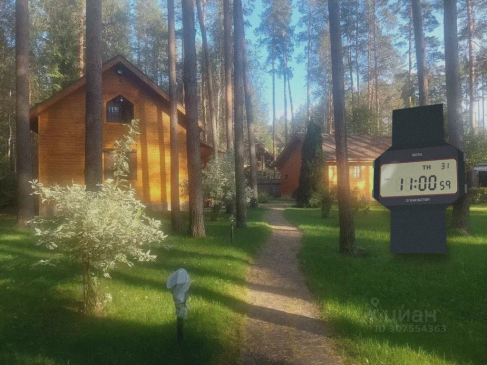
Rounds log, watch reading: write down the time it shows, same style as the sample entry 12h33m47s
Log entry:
11h00m59s
